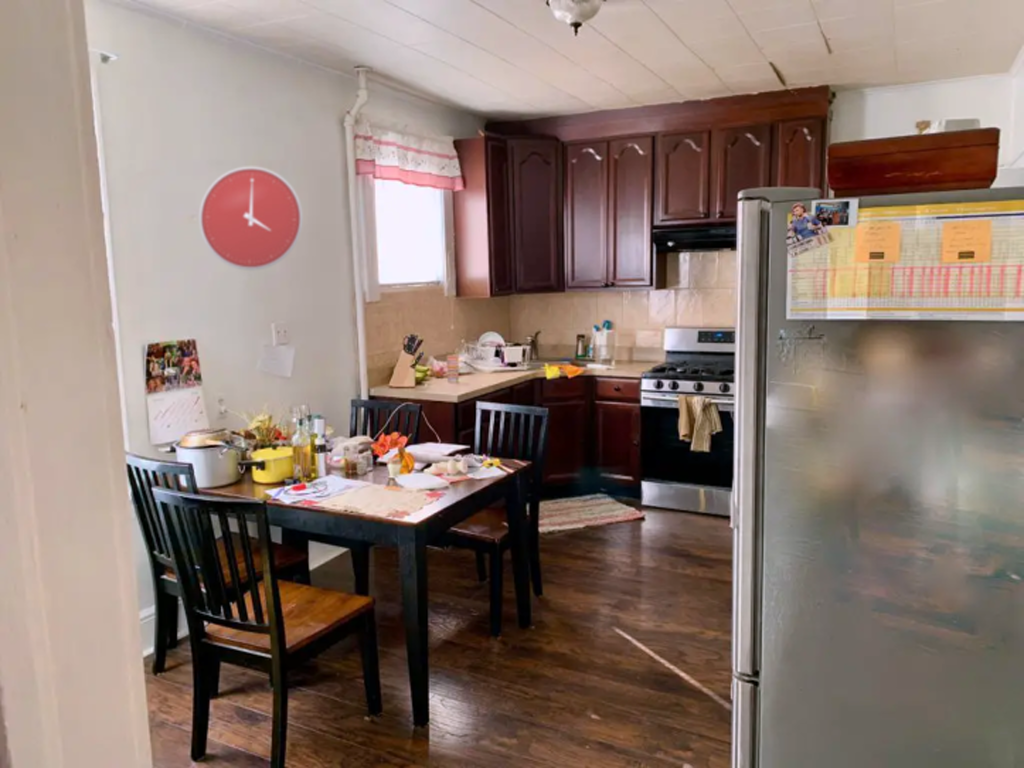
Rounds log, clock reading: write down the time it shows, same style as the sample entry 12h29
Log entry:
4h00
